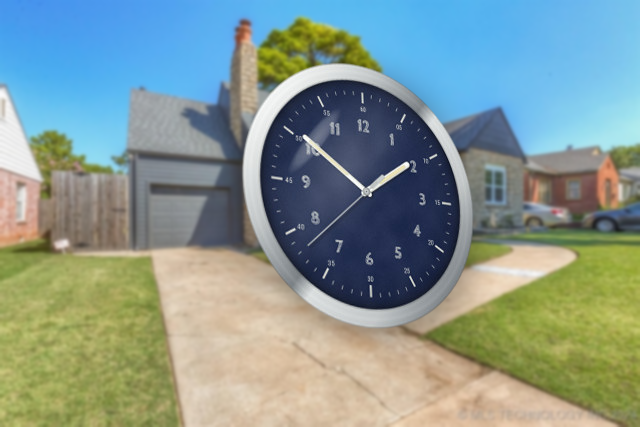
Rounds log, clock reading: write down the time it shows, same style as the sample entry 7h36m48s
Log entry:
1h50m38s
